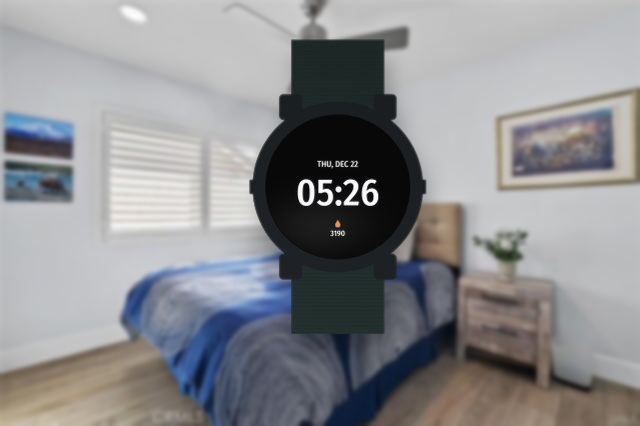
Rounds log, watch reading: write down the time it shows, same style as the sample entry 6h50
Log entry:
5h26
